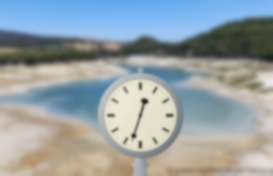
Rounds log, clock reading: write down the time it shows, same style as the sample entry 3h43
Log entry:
12h33
